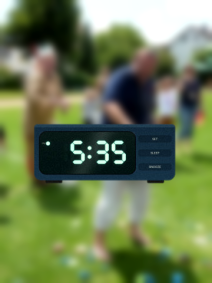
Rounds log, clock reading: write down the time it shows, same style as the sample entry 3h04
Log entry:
5h35
